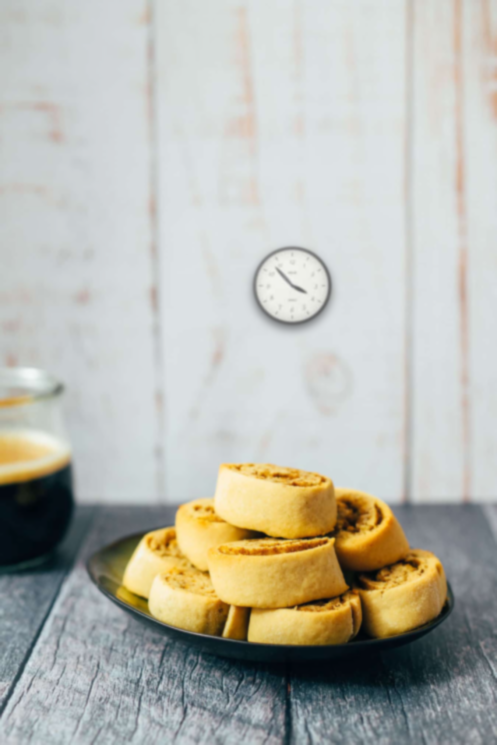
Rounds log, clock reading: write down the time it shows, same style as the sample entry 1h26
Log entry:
3h53
